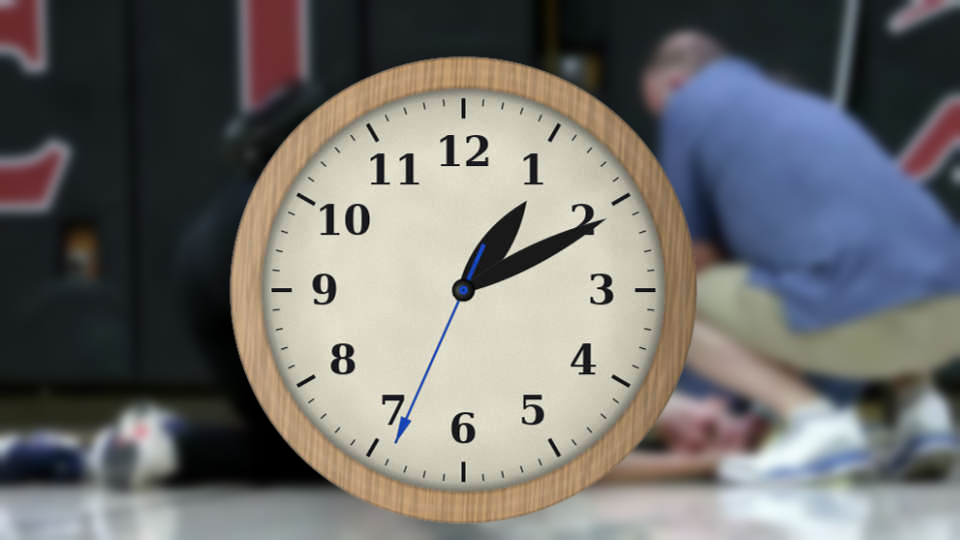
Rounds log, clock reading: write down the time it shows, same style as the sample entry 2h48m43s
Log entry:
1h10m34s
